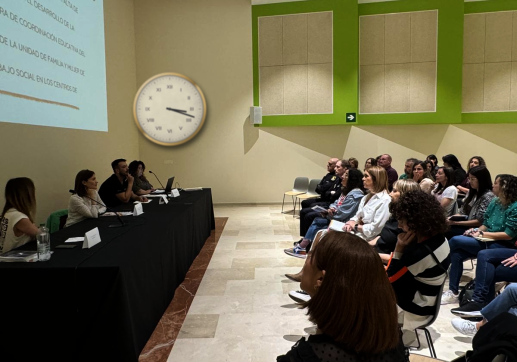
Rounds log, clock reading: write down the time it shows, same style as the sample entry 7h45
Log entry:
3h18
